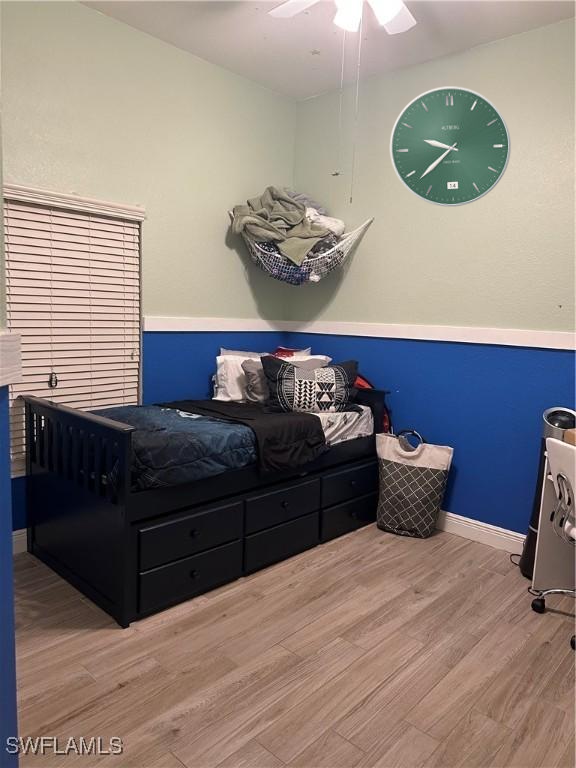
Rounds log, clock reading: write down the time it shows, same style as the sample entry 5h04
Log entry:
9h38
